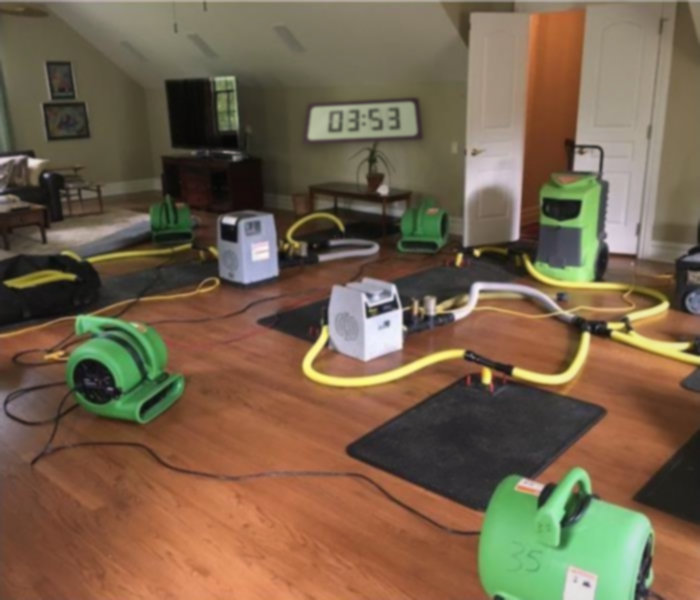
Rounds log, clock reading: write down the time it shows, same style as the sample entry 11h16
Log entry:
3h53
